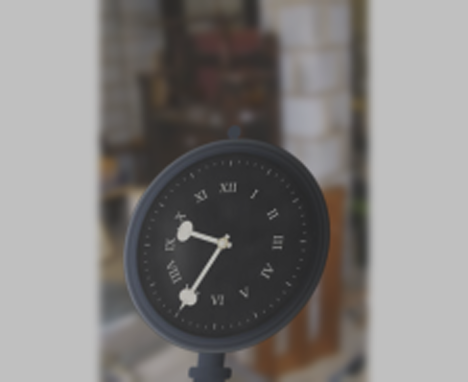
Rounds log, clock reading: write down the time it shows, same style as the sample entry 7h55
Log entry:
9h35
